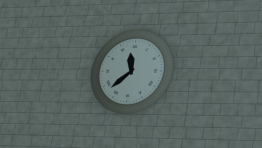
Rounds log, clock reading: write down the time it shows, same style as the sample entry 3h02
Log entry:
11h38
